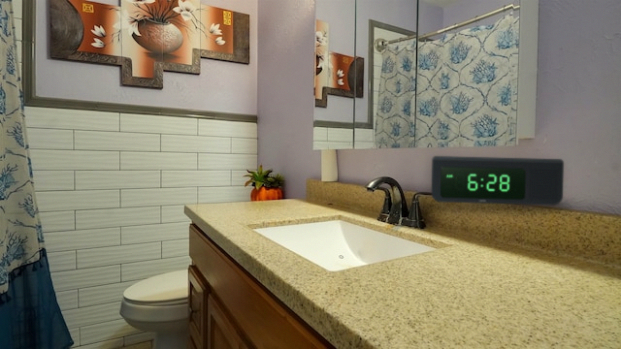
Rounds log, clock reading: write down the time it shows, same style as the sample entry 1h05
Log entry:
6h28
